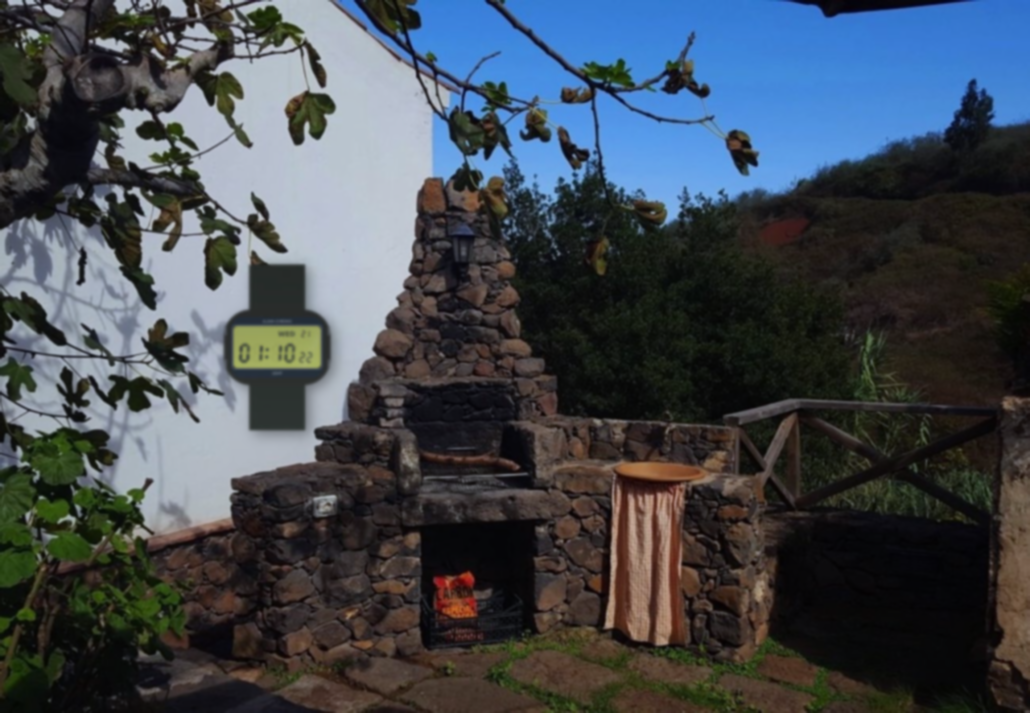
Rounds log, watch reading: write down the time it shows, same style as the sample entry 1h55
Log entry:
1h10
